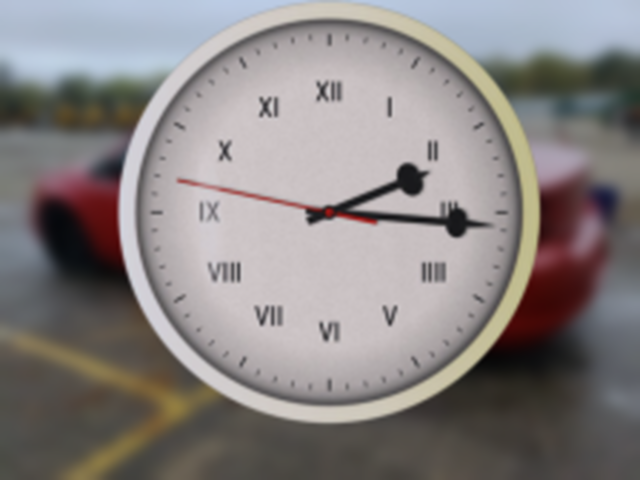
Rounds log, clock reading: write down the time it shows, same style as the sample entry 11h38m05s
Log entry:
2h15m47s
